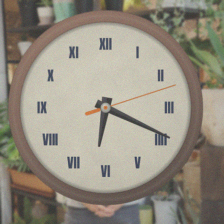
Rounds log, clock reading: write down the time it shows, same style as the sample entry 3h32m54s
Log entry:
6h19m12s
